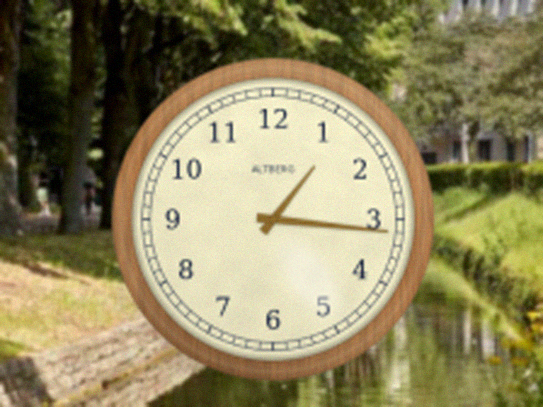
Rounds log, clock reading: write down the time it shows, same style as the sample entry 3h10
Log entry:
1h16
